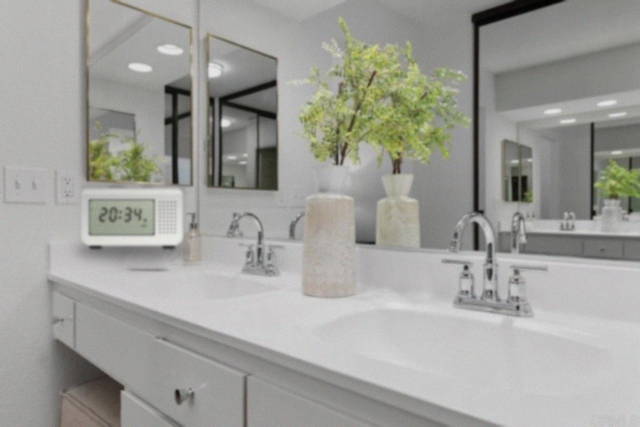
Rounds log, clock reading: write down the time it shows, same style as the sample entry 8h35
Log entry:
20h34
